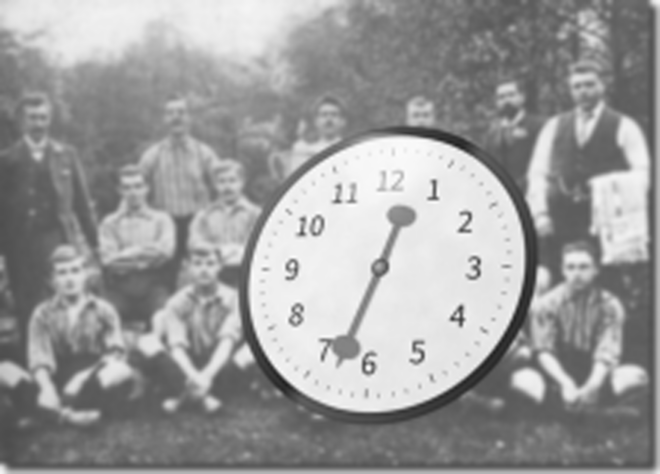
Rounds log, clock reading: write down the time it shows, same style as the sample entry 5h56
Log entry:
12h33
